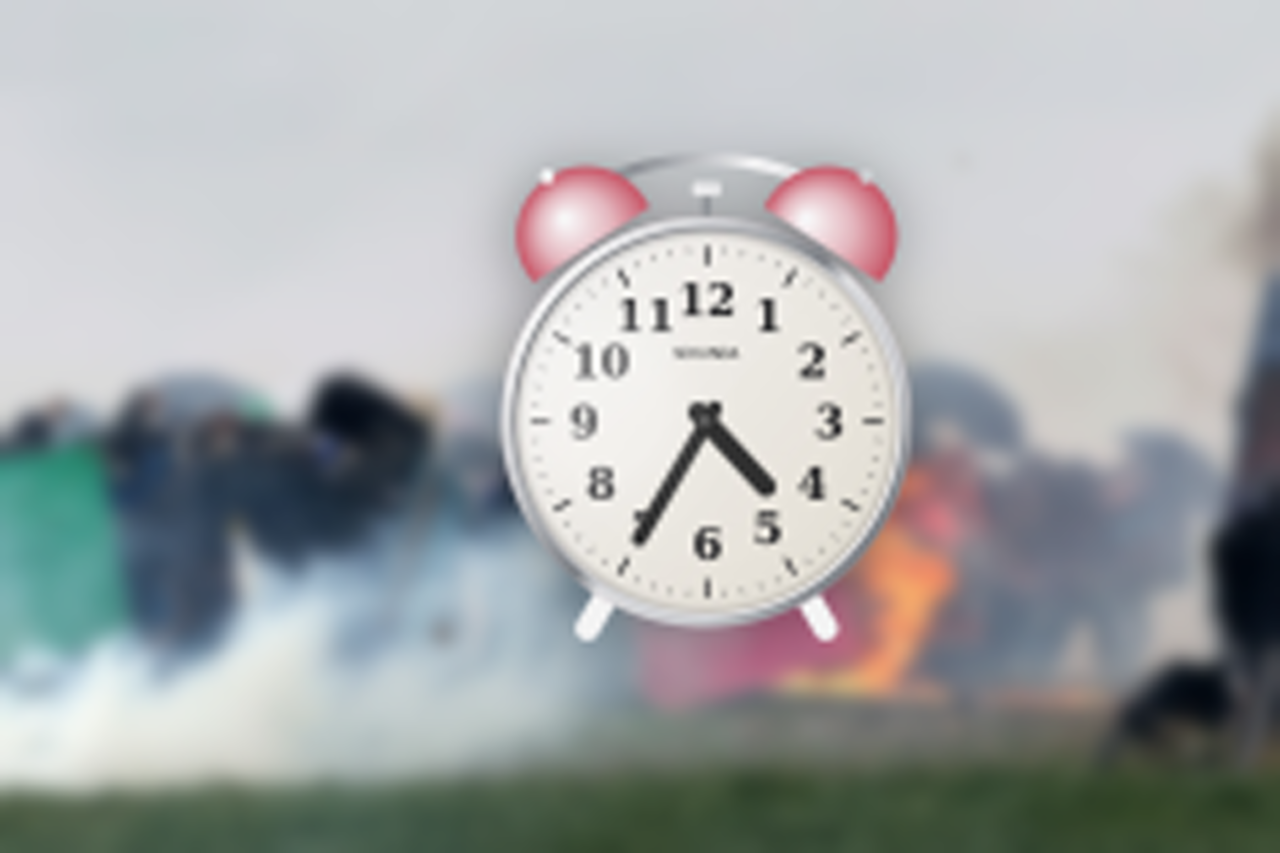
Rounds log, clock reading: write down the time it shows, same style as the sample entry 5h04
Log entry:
4h35
